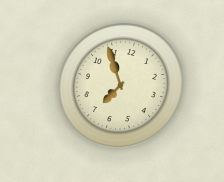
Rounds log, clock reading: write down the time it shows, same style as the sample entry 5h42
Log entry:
6h54
